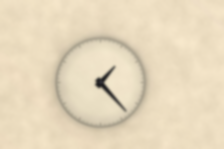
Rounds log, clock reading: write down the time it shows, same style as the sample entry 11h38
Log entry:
1h23
